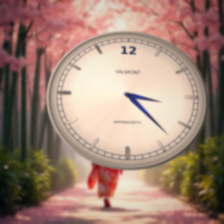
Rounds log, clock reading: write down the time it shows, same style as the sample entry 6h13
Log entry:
3h23
